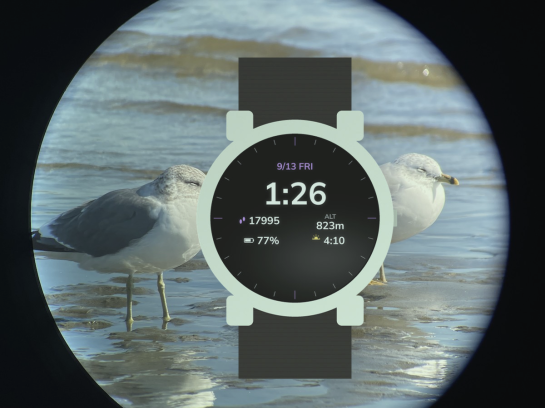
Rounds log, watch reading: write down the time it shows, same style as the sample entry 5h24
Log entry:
1h26
